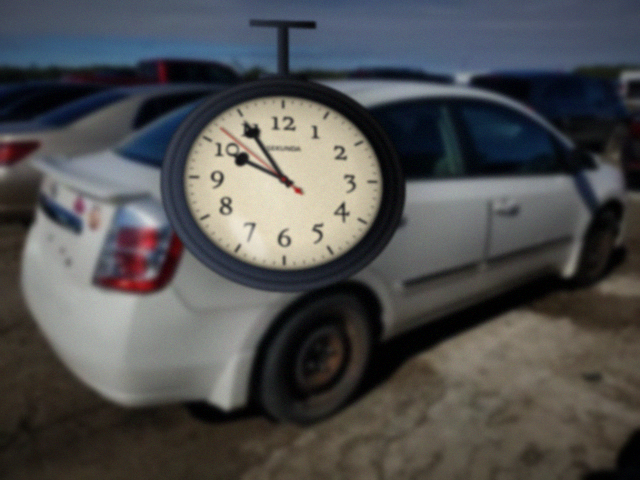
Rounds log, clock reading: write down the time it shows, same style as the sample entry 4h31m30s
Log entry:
9h54m52s
